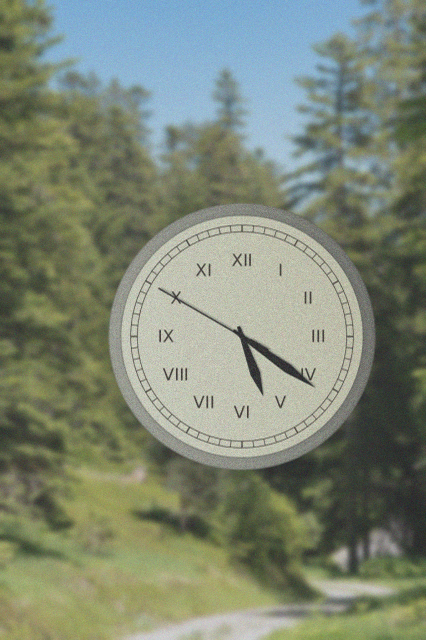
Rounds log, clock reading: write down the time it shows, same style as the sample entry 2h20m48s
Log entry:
5h20m50s
